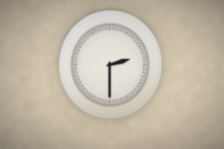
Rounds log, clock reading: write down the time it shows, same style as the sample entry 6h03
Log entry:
2h30
